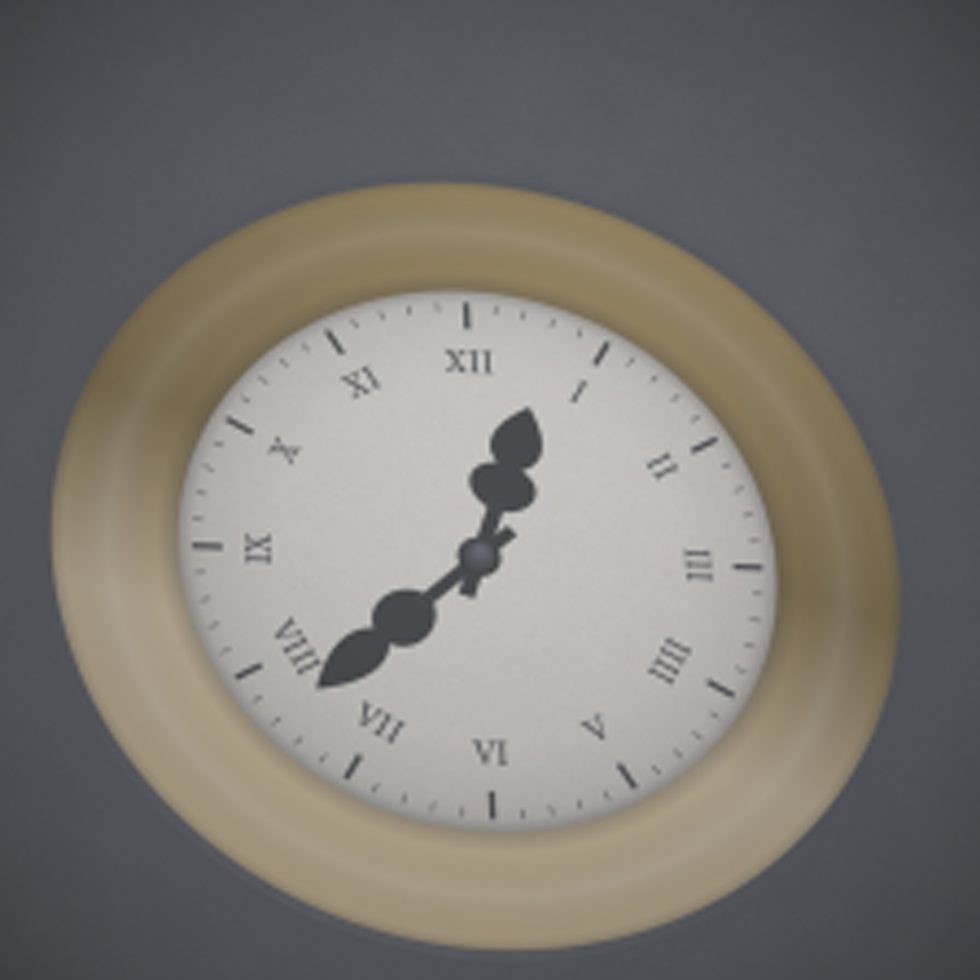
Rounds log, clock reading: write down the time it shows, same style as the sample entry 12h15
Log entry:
12h38
